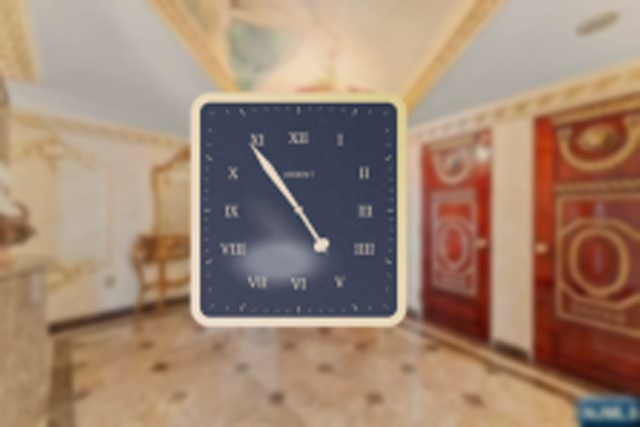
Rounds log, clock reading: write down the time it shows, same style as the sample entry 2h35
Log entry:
4h54
